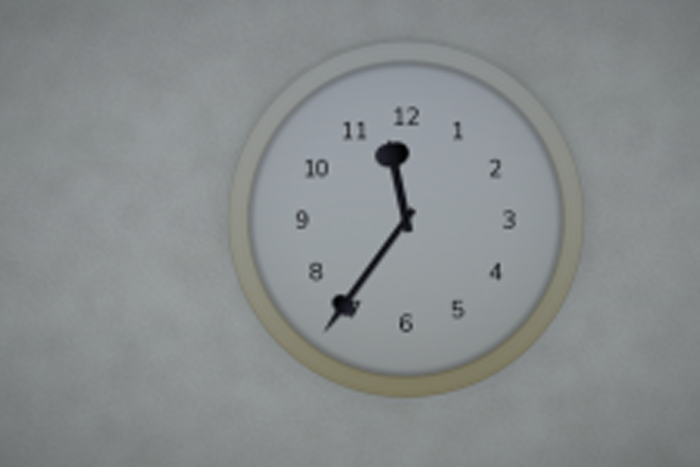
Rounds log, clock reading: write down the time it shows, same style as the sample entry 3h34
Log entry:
11h36
